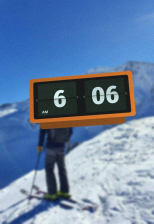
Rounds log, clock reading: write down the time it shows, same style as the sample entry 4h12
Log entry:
6h06
